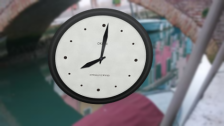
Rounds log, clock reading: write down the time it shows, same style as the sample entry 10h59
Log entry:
8h01
